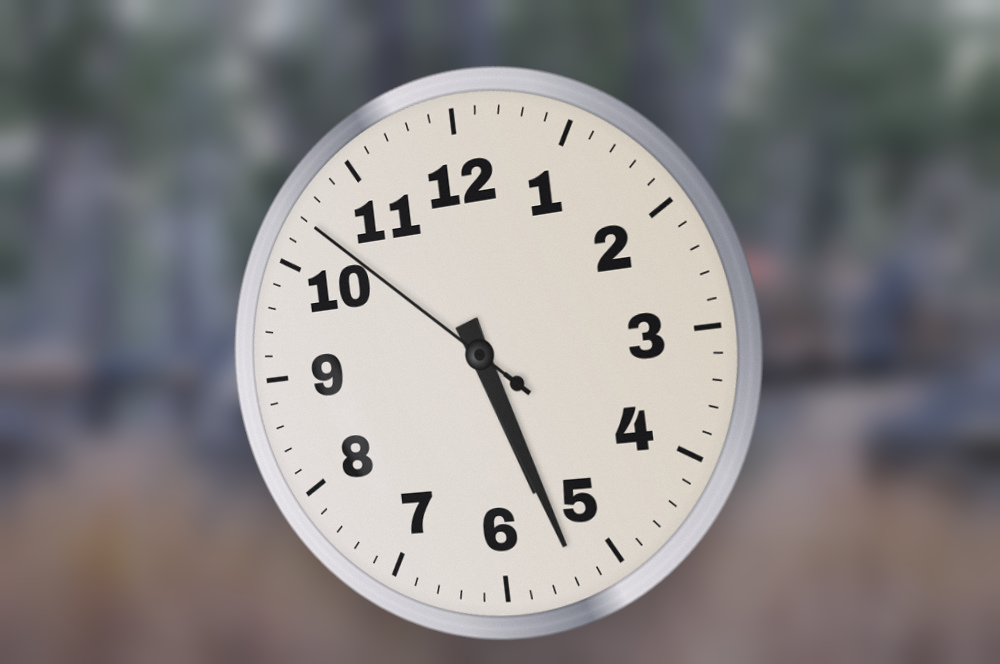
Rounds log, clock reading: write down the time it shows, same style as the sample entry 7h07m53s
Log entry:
5h26m52s
